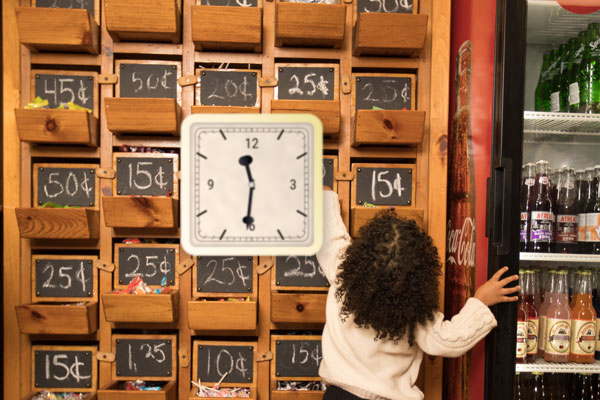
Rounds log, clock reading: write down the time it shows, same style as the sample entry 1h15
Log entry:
11h31
